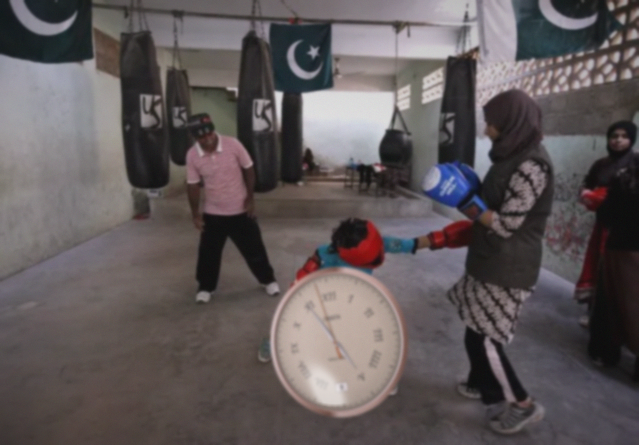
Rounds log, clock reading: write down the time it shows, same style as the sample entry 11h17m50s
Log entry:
4h54m58s
